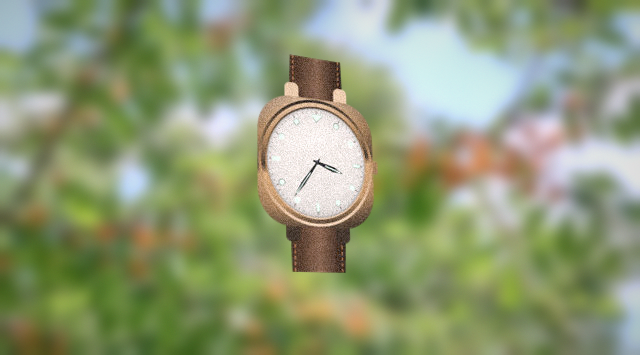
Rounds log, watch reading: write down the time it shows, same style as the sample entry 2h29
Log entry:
3h36
